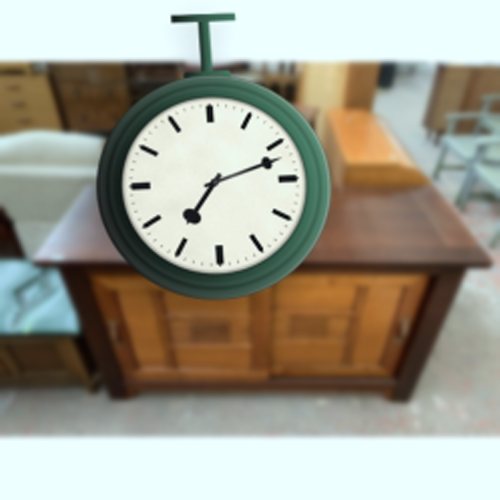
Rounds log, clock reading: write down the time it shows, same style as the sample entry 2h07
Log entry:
7h12
